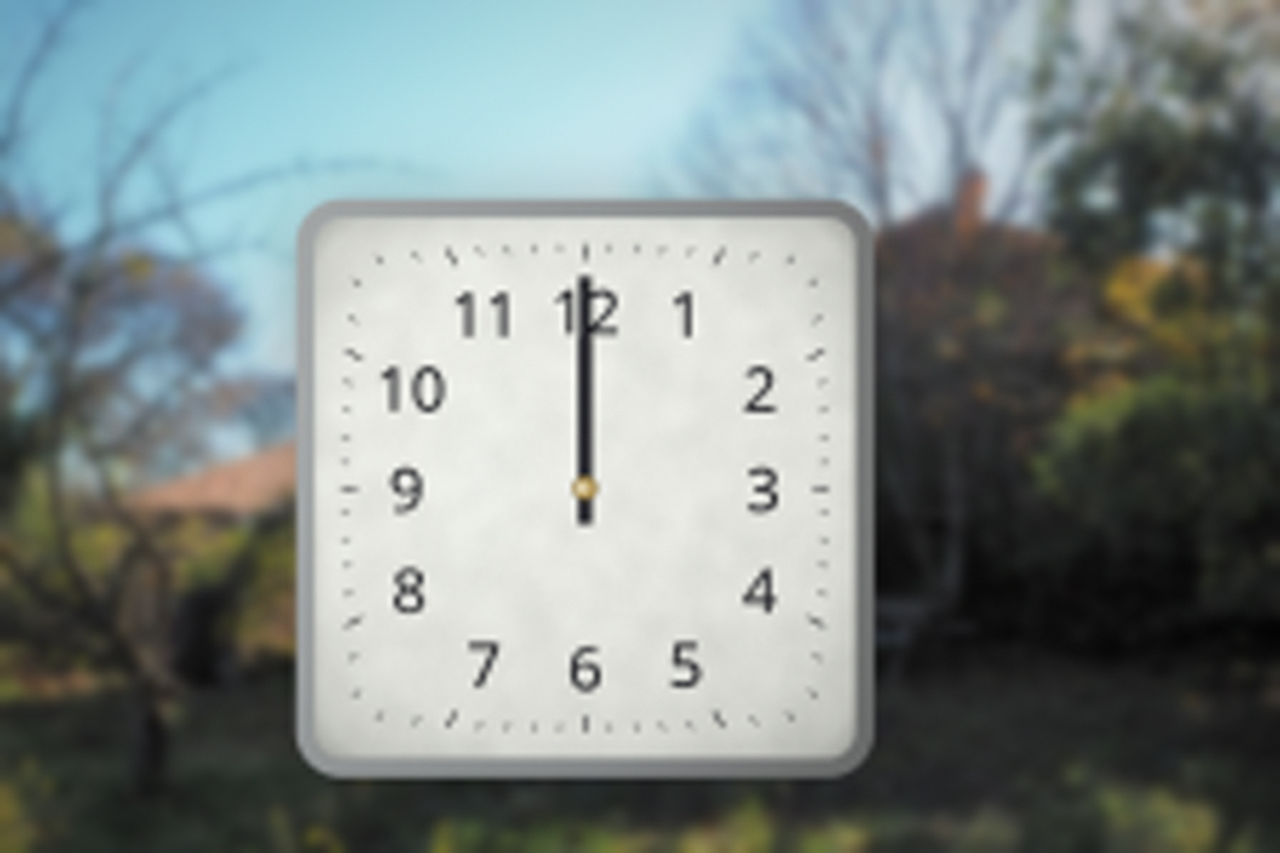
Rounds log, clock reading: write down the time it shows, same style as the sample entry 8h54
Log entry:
12h00
